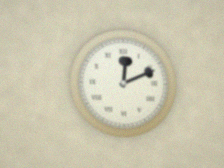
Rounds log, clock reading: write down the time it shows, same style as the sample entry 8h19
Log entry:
12h11
